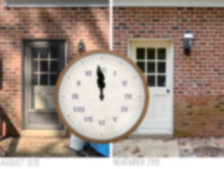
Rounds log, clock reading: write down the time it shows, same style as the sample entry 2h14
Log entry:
11h59
